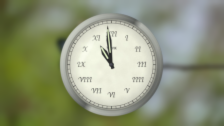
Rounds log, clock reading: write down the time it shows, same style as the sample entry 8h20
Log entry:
10h59
